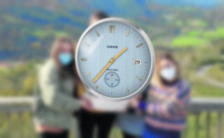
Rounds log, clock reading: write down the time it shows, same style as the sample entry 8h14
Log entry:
1h37
